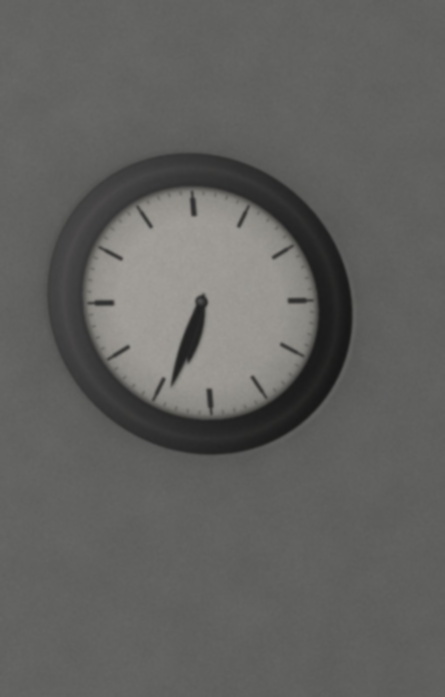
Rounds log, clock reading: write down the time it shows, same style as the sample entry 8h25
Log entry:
6h34
